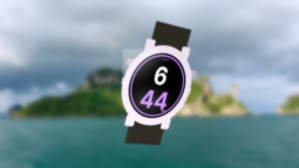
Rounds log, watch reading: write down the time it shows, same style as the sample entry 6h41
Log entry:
6h44
